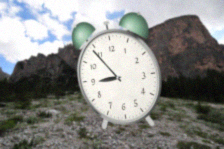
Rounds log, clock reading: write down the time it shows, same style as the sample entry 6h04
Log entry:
8h54
